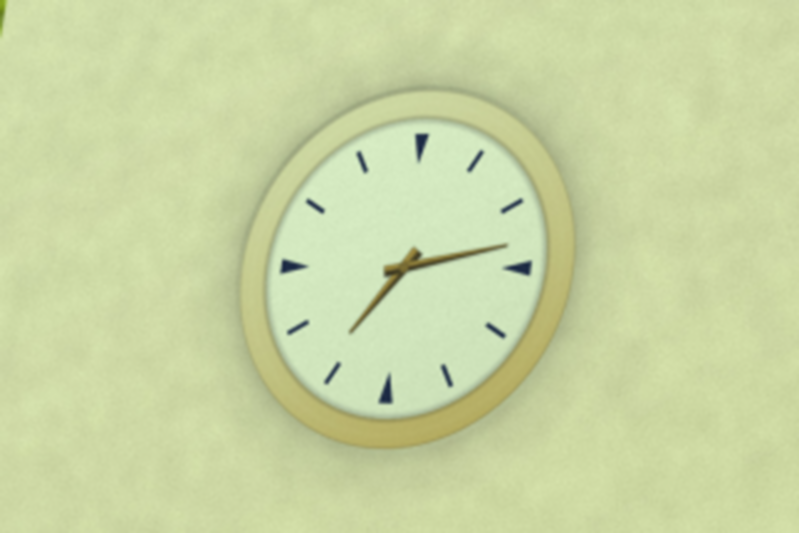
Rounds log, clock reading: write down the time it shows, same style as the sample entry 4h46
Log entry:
7h13
